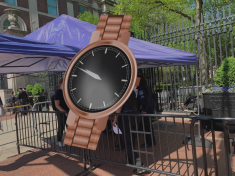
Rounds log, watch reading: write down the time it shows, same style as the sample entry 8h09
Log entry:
9h48
